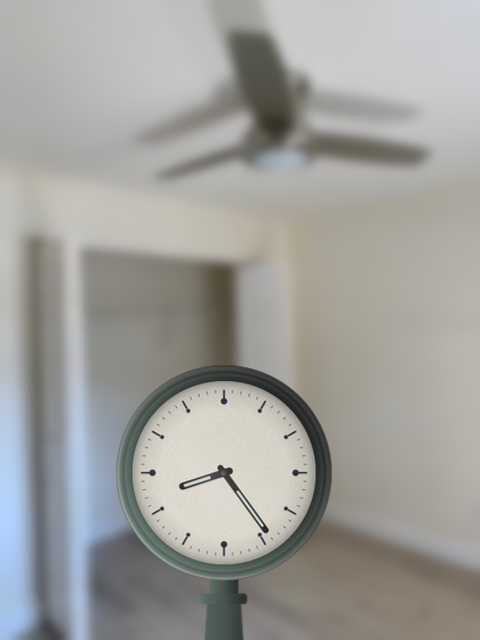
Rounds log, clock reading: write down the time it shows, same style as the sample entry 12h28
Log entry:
8h24
